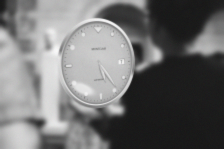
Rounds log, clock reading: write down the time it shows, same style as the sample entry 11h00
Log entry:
5h24
